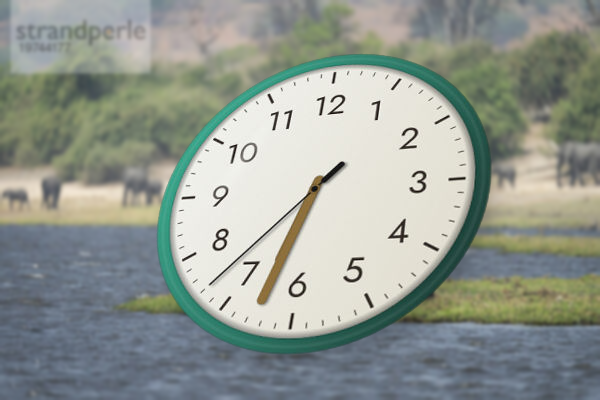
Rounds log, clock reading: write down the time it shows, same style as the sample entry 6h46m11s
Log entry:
6h32m37s
